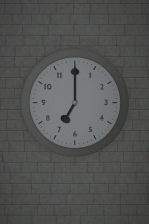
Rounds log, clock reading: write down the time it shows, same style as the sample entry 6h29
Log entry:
7h00
